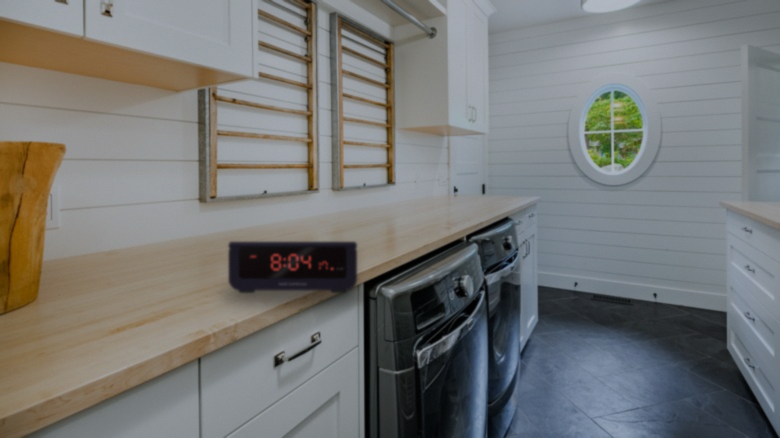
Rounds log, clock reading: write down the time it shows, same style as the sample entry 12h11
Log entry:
8h04
